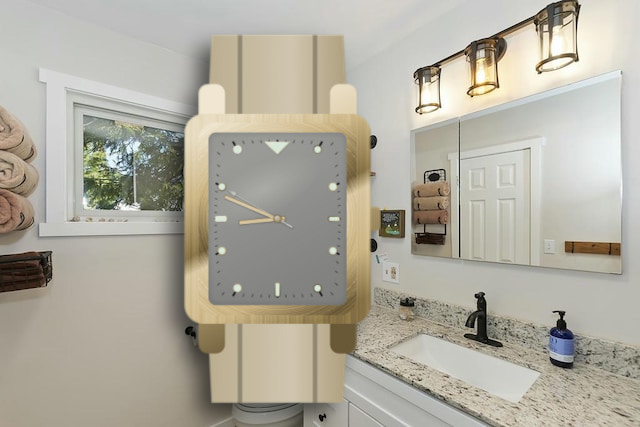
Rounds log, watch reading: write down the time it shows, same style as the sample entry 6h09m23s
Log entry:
8h48m50s
